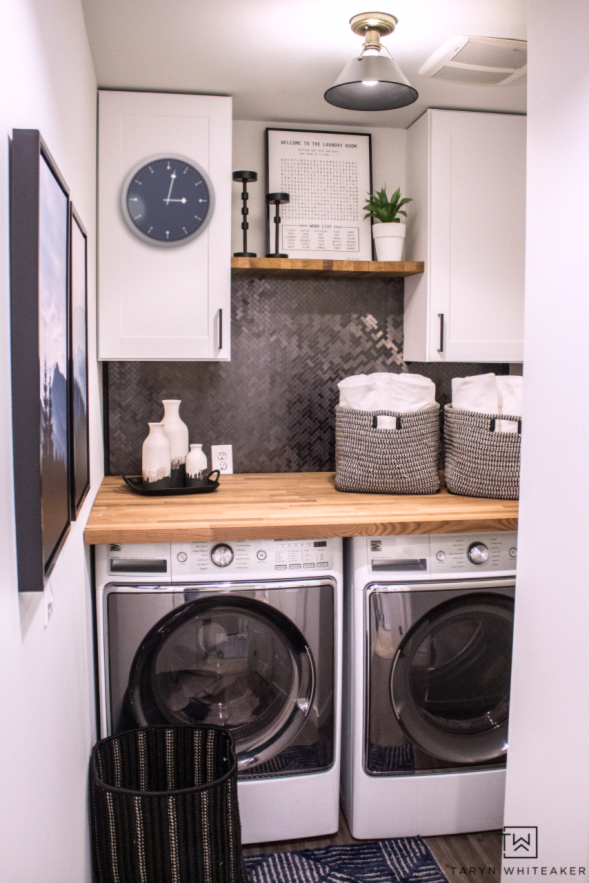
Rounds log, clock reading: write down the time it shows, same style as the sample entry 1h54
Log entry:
3h02
